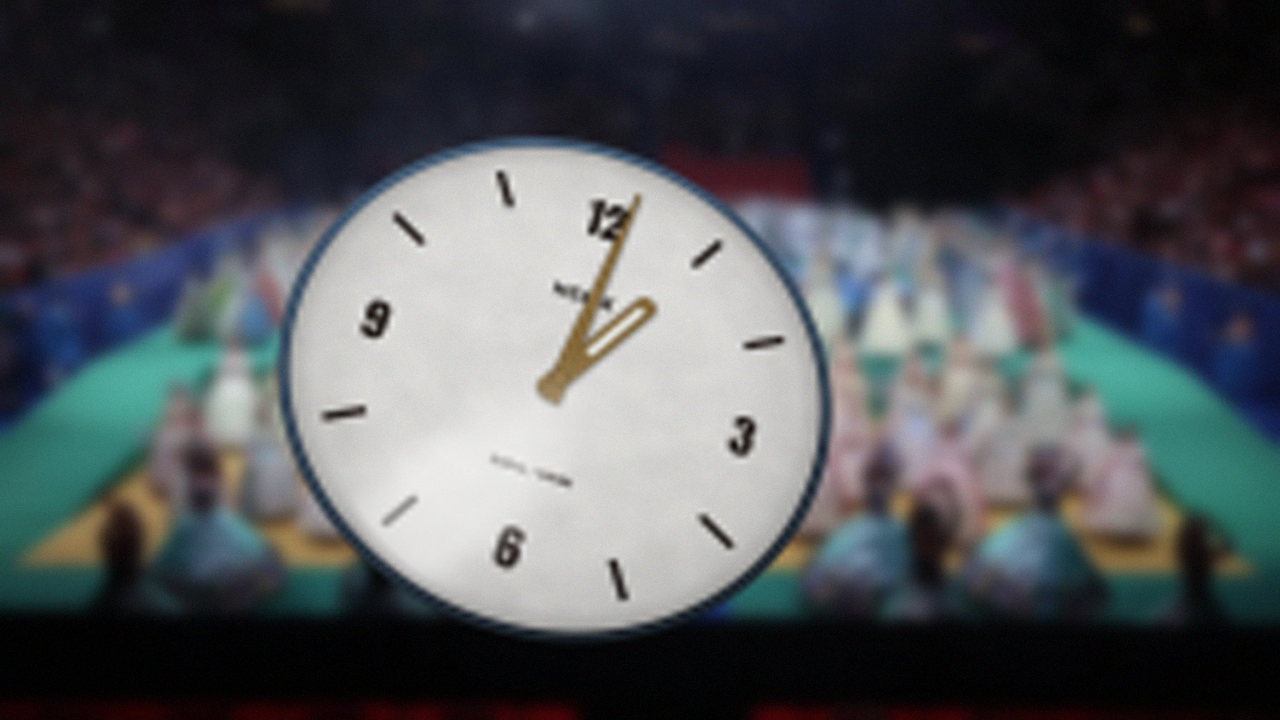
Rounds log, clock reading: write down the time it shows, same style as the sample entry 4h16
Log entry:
1h01
